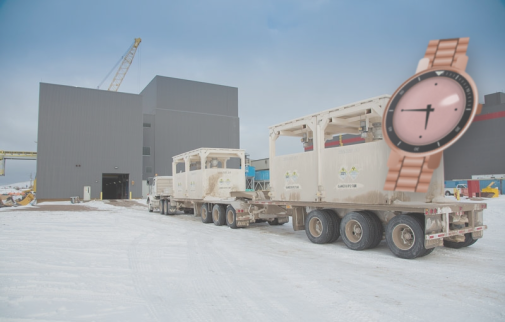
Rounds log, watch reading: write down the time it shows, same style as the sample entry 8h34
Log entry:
5h45
